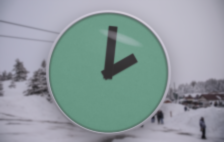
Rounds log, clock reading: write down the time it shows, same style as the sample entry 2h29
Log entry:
2h01
